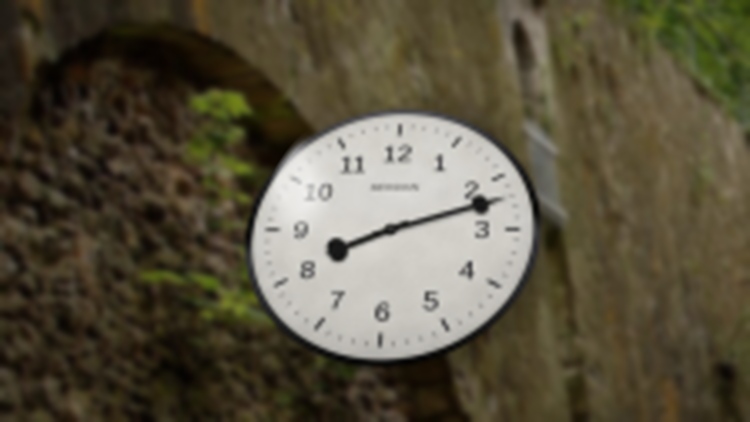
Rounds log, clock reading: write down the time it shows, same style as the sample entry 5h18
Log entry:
8h12
